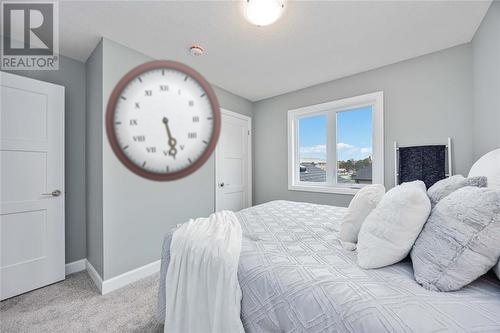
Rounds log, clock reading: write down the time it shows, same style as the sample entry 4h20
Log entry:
5h28
